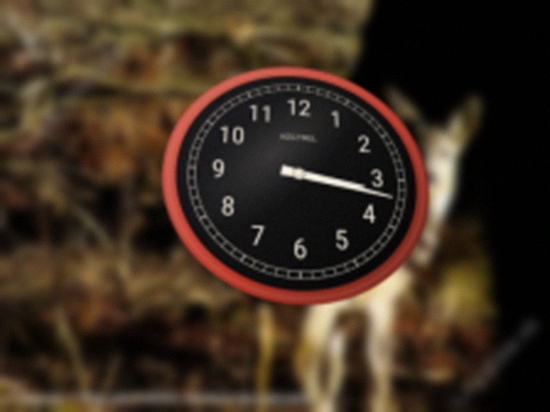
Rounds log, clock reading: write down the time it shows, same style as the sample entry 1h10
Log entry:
3h17
